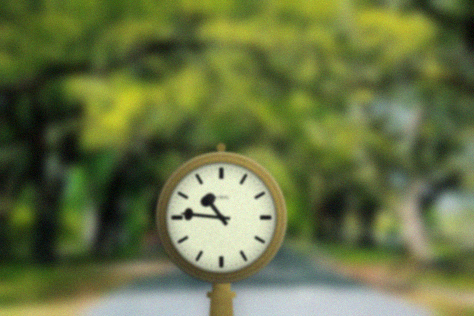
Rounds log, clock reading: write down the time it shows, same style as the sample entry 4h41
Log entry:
10h46
